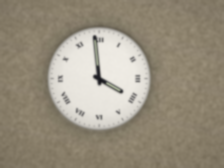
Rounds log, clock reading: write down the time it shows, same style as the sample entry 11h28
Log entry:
3h59
